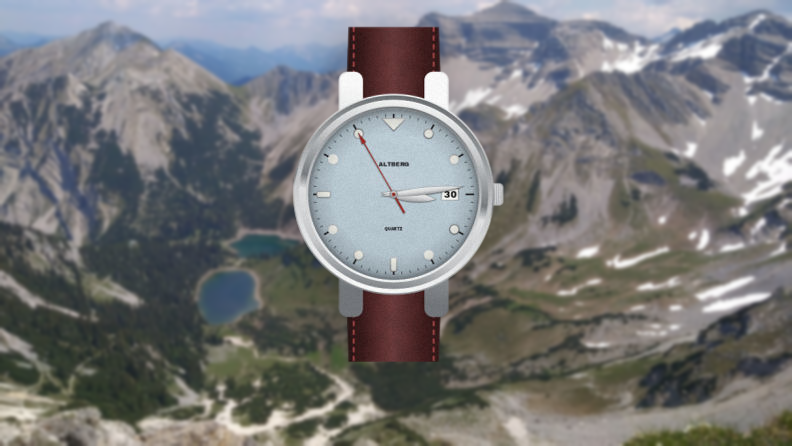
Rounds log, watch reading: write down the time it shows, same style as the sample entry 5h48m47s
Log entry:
3h13m55s
